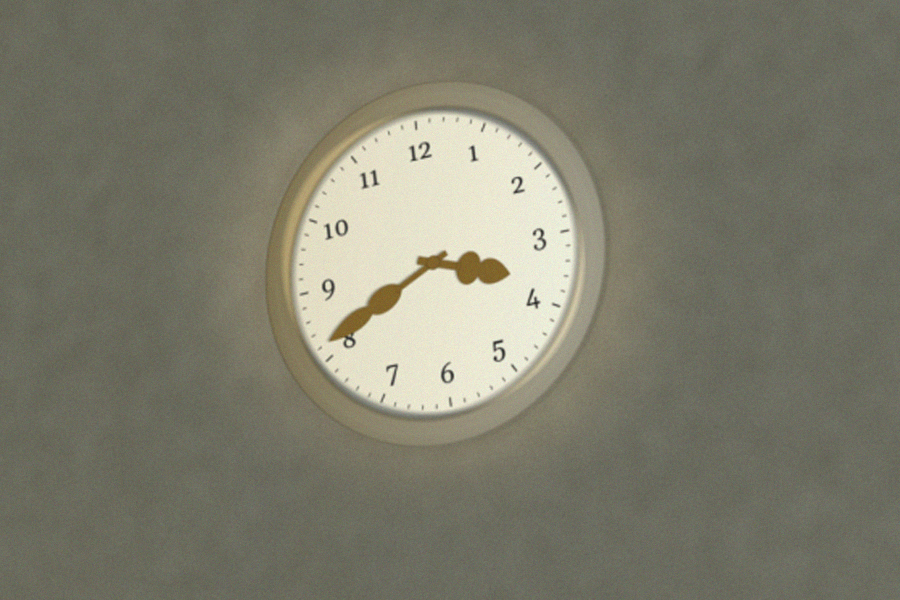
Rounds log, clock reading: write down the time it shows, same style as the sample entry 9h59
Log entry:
3h41
